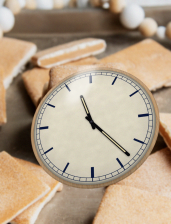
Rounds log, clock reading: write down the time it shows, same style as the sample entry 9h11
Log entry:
11h23
